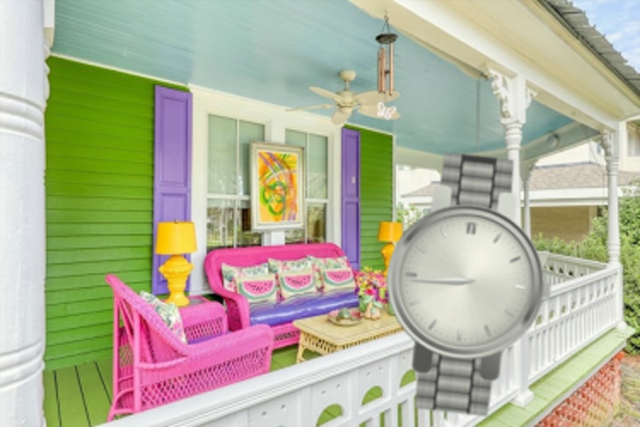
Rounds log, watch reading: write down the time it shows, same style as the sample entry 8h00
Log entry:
8h44
